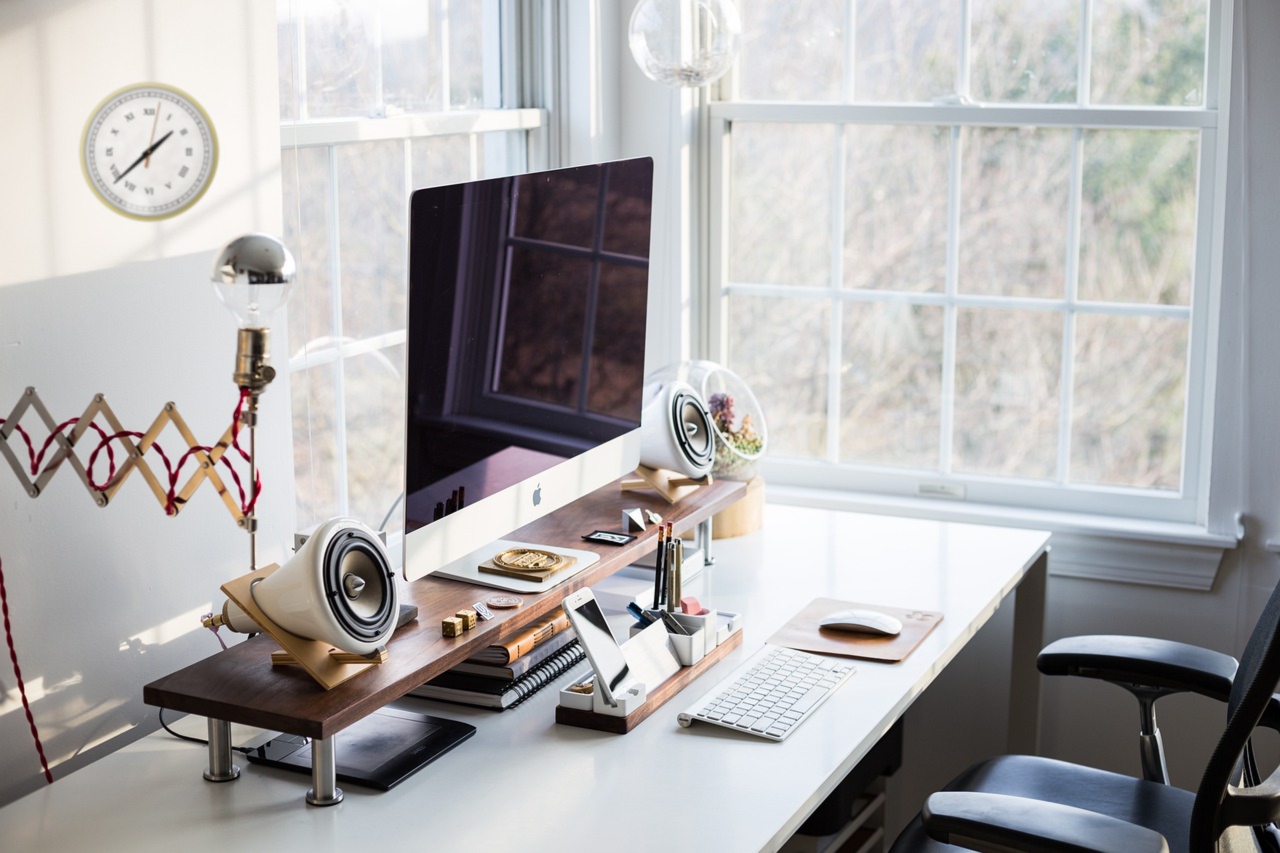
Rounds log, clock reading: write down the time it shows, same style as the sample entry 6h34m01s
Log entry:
1h38m02s
